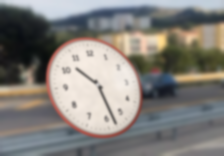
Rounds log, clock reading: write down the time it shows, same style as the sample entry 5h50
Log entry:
10h28
